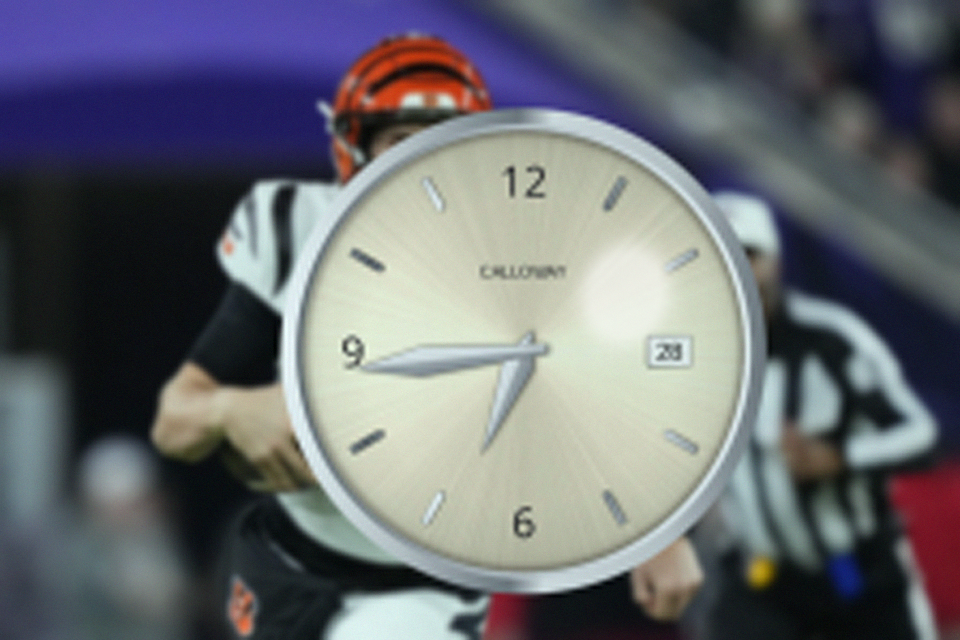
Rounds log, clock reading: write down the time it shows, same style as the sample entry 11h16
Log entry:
6h44
